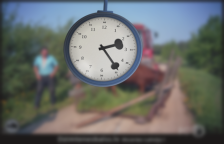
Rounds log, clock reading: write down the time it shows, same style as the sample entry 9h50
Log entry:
2h24
